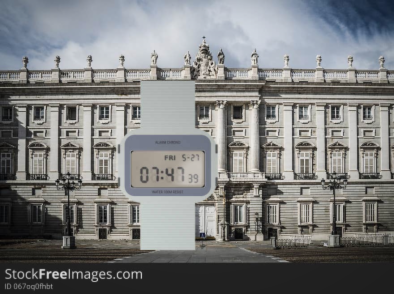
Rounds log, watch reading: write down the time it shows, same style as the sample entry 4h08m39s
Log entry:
7h47m39s
